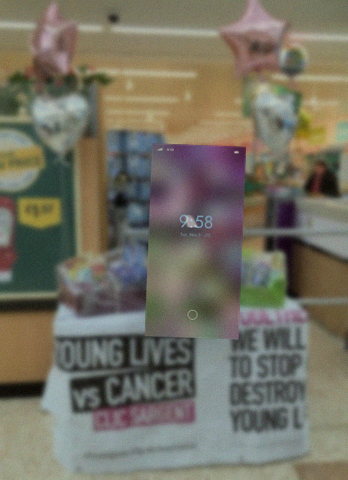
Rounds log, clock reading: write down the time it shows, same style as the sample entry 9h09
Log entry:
9h58
